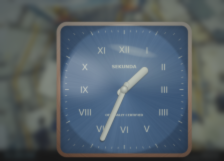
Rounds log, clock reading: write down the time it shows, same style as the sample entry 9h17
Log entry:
1h34
